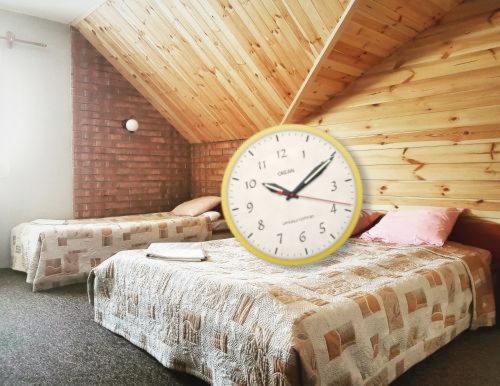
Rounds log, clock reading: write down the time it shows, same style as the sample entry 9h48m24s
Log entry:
10h10m19s
